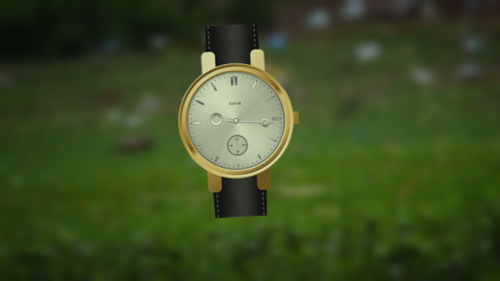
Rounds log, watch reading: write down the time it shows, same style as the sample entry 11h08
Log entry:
9h16
